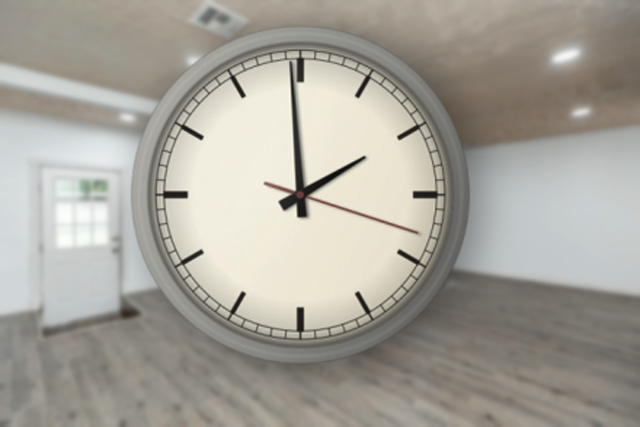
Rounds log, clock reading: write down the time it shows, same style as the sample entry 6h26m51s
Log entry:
1h59m18s
